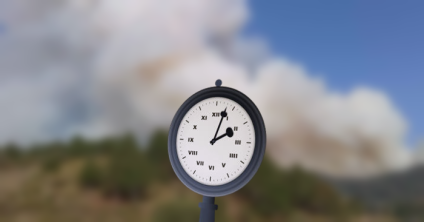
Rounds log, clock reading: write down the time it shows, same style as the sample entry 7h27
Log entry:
2h03
